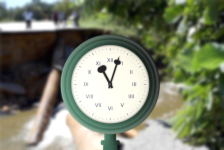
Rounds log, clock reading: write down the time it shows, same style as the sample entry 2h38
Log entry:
11h03
